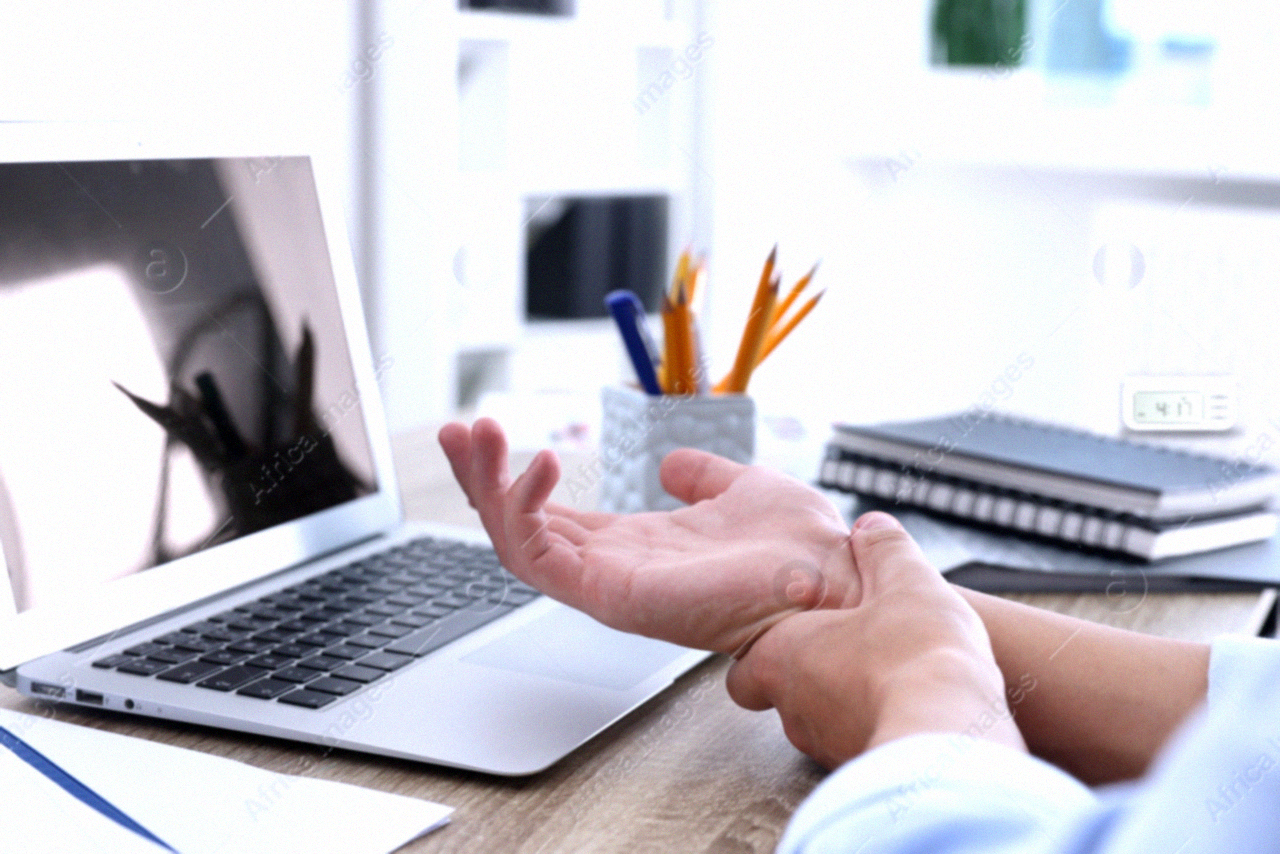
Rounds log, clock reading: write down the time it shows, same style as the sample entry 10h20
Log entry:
4h17
